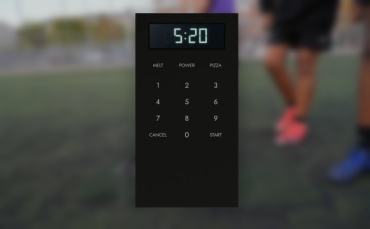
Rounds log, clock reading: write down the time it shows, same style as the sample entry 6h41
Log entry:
5h20
